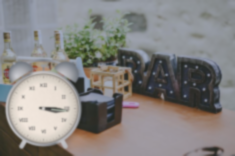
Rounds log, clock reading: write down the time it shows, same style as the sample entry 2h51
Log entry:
3h16
